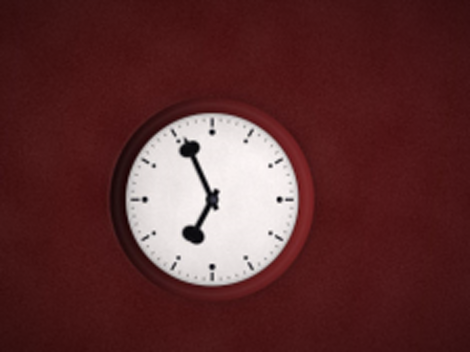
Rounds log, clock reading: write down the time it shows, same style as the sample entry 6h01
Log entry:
6h56
